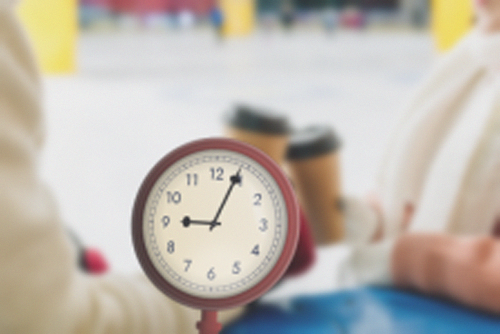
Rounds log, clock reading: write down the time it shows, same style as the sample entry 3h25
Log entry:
9h04
